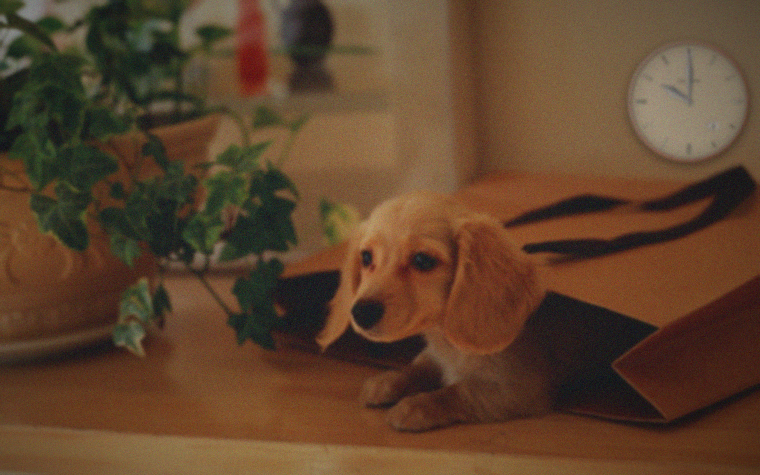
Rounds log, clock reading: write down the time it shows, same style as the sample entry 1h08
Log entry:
10h00
